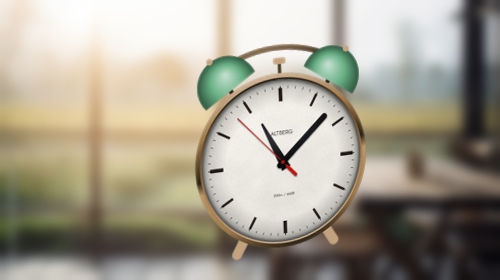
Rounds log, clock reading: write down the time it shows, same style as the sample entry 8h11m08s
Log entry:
11h07m53s
